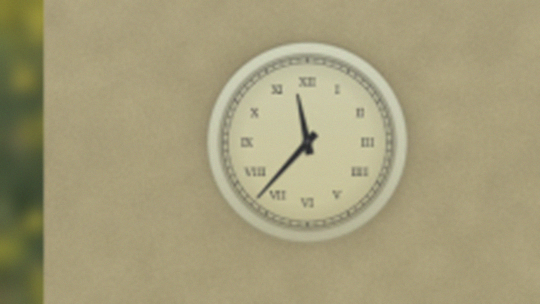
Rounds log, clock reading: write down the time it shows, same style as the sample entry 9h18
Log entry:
11h37
